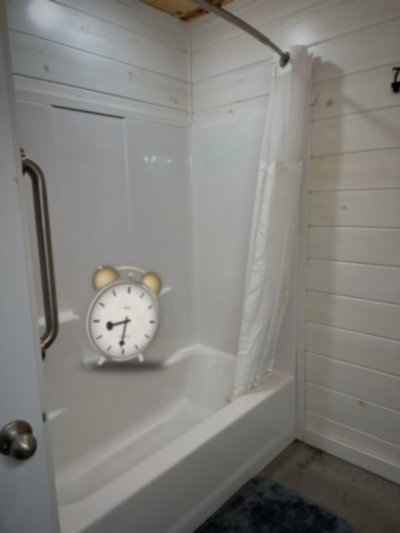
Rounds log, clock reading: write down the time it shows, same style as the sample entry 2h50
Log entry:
8h31
